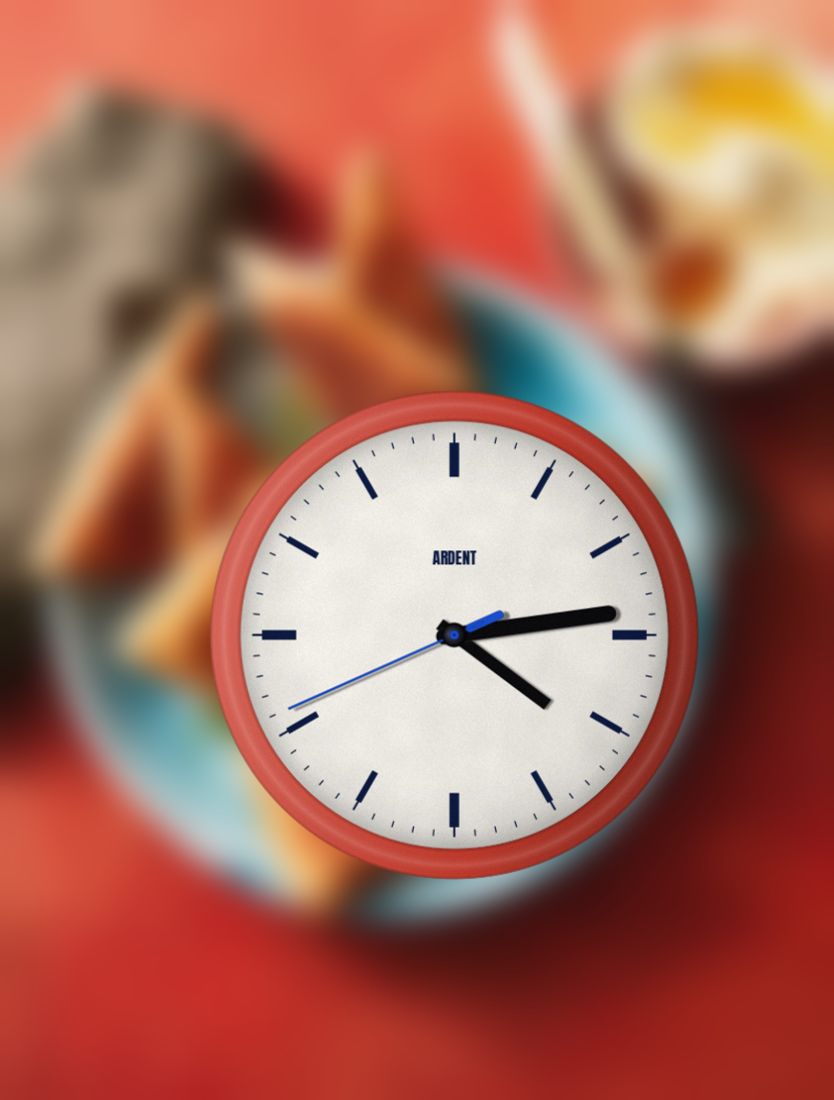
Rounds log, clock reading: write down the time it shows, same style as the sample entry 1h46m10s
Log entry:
4h13m41s
